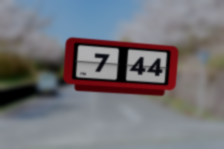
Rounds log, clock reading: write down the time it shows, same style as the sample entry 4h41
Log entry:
7h44
